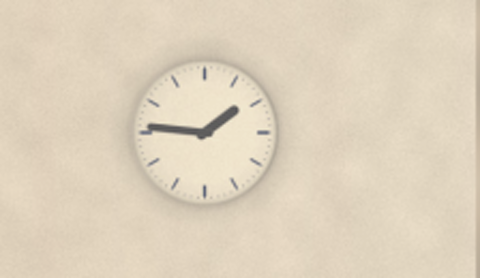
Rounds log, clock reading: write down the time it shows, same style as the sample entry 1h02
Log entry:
1h46
